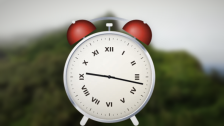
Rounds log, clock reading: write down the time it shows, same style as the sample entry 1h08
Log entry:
9h17
